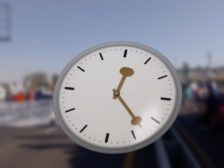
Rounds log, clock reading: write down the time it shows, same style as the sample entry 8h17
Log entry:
12h23
